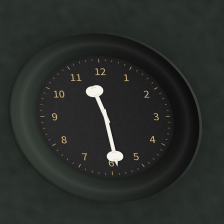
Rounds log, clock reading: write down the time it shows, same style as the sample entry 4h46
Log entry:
11h29
